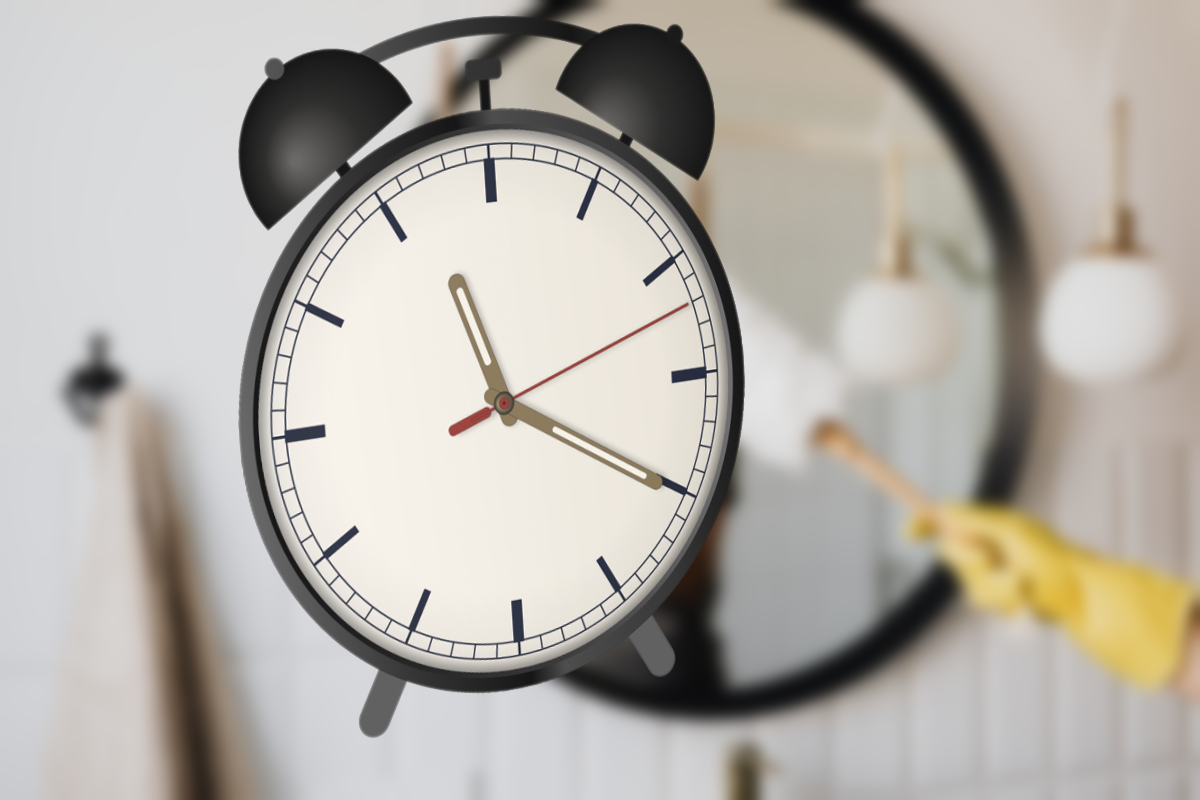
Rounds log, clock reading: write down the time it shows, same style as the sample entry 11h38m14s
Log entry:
11h20m12s
